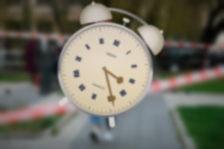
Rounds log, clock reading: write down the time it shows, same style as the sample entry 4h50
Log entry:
3h24
